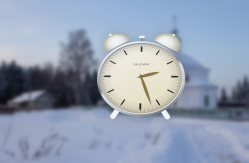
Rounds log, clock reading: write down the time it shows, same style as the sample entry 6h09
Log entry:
2h27
